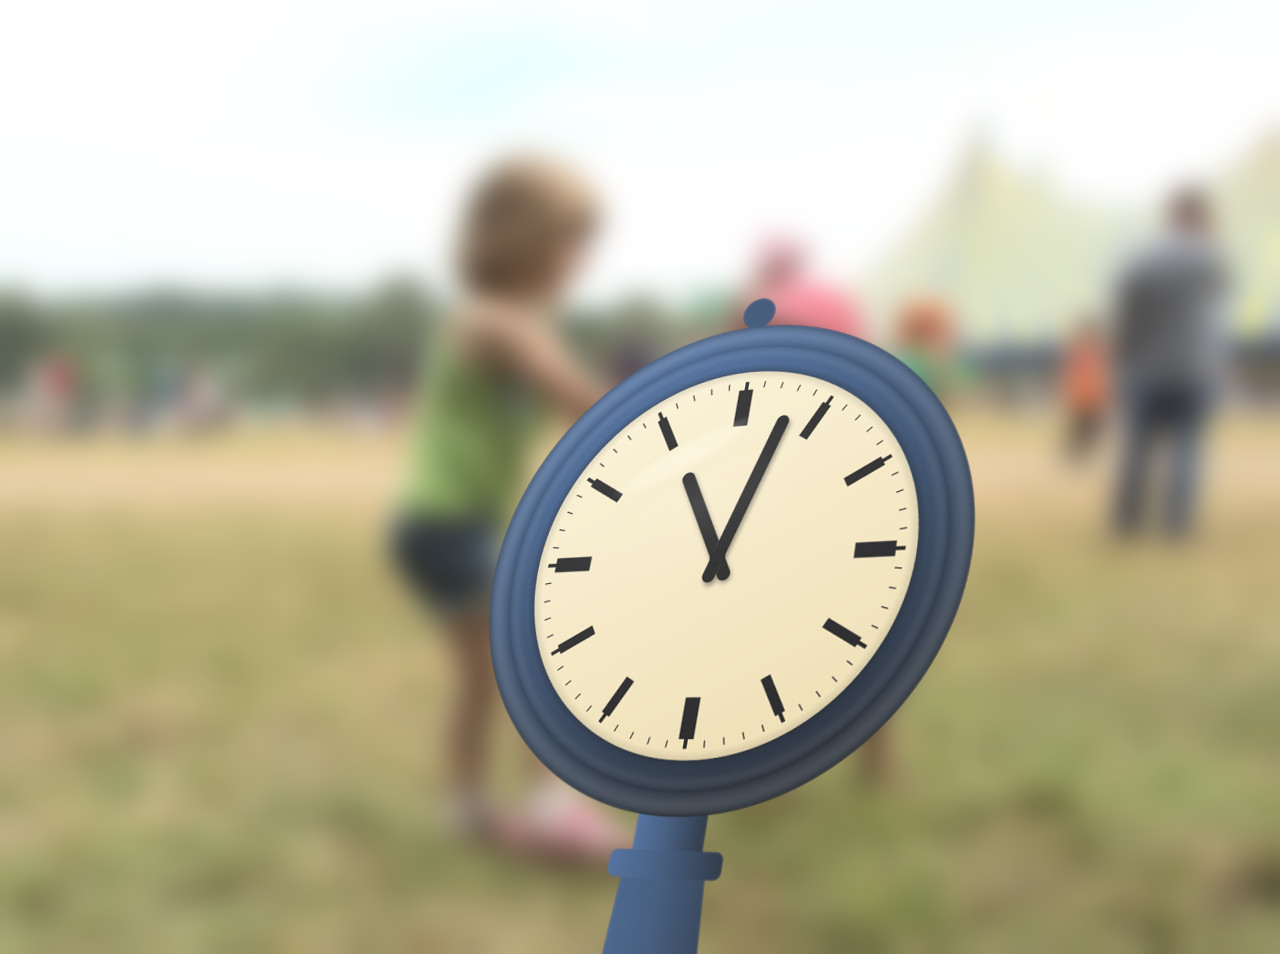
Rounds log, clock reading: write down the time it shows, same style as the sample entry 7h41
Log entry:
11h03
